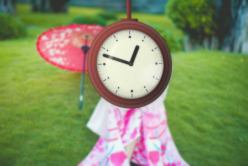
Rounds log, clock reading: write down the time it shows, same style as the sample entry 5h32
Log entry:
12h48
